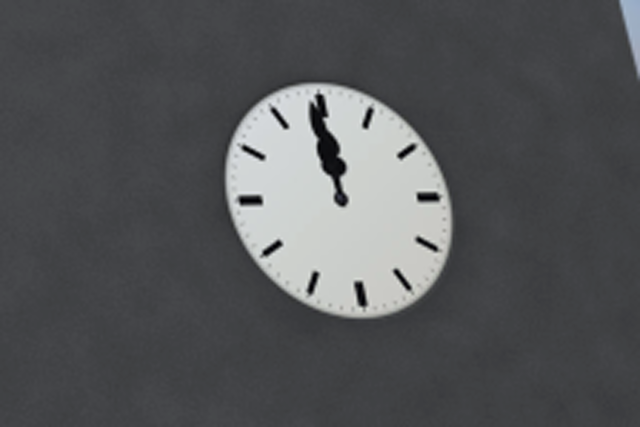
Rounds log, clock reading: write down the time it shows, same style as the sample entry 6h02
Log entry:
11h59
